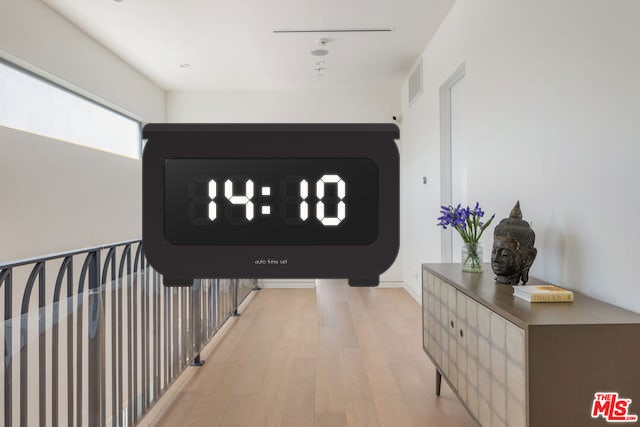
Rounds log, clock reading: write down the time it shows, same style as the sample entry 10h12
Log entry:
14h10
